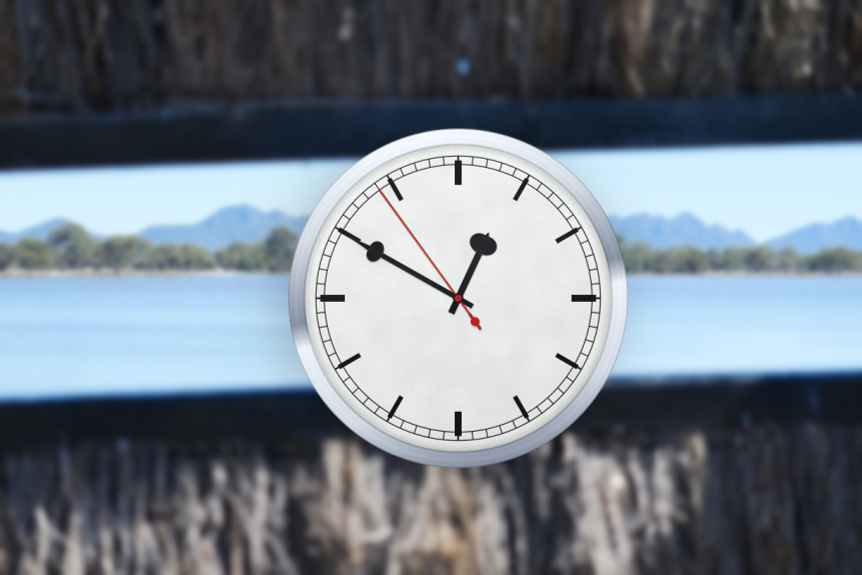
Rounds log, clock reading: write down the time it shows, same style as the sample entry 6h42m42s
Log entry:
12h49m54s
